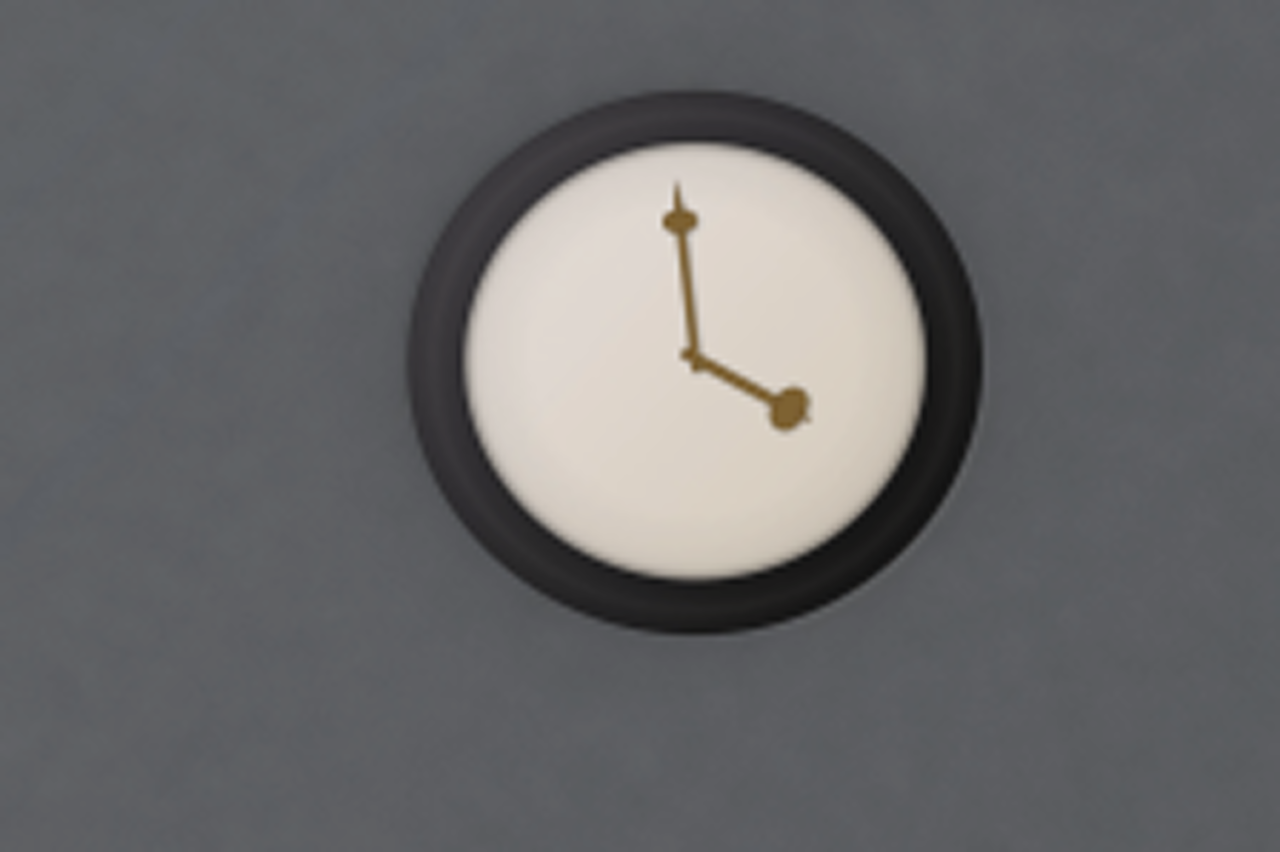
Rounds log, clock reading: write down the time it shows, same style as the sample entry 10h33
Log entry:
3h59
